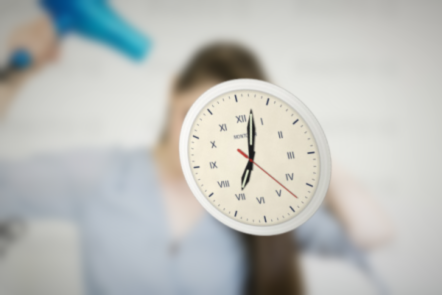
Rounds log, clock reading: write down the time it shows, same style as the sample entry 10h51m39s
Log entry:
7h02m23s
